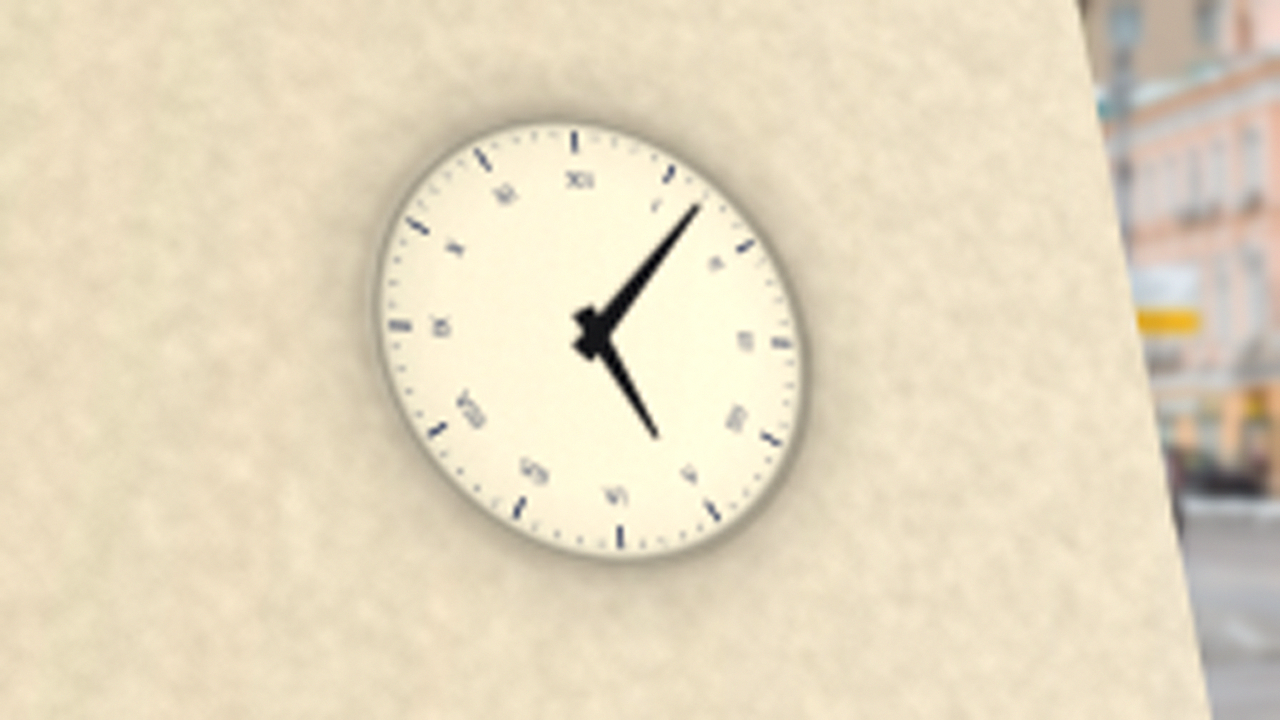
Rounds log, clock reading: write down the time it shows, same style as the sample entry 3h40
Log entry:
5h07
